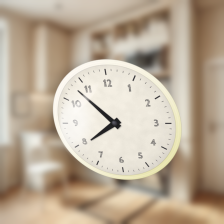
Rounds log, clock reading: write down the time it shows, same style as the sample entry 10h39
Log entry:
7h53
